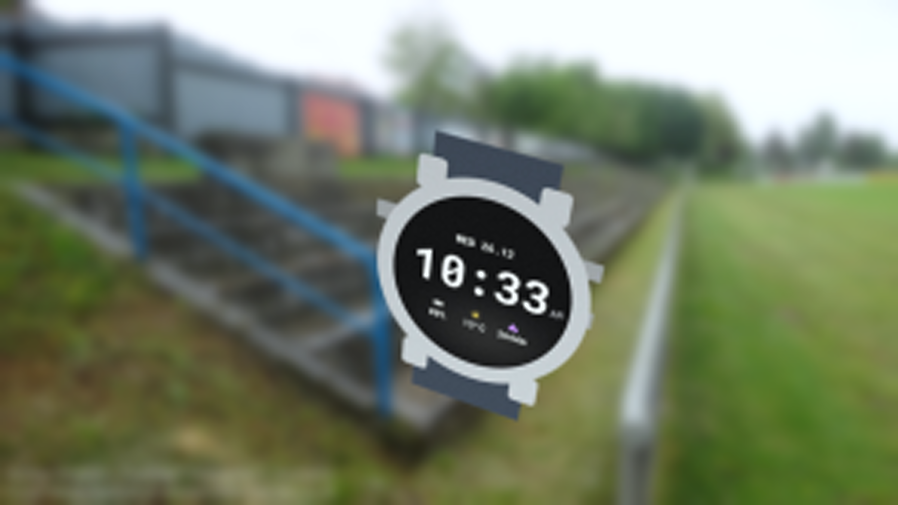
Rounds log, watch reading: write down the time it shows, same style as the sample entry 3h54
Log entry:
10h33
